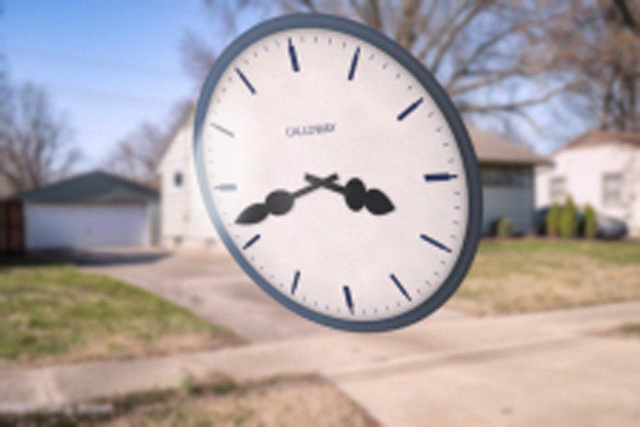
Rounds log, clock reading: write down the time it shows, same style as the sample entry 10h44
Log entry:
3h42
